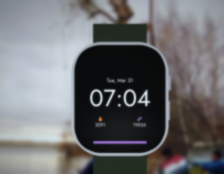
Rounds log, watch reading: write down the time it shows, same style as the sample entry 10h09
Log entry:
7h04
